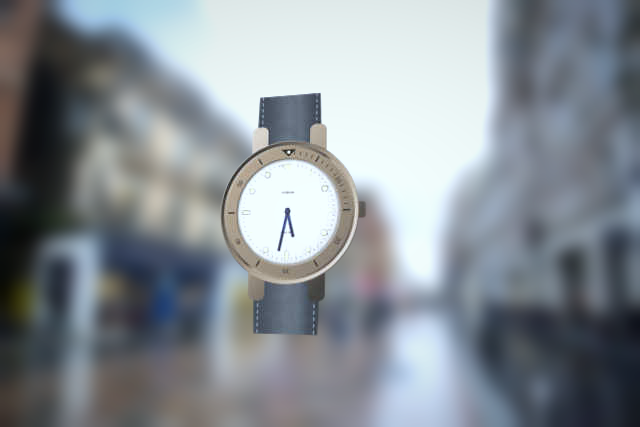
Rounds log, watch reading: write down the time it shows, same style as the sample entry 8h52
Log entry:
5h32
